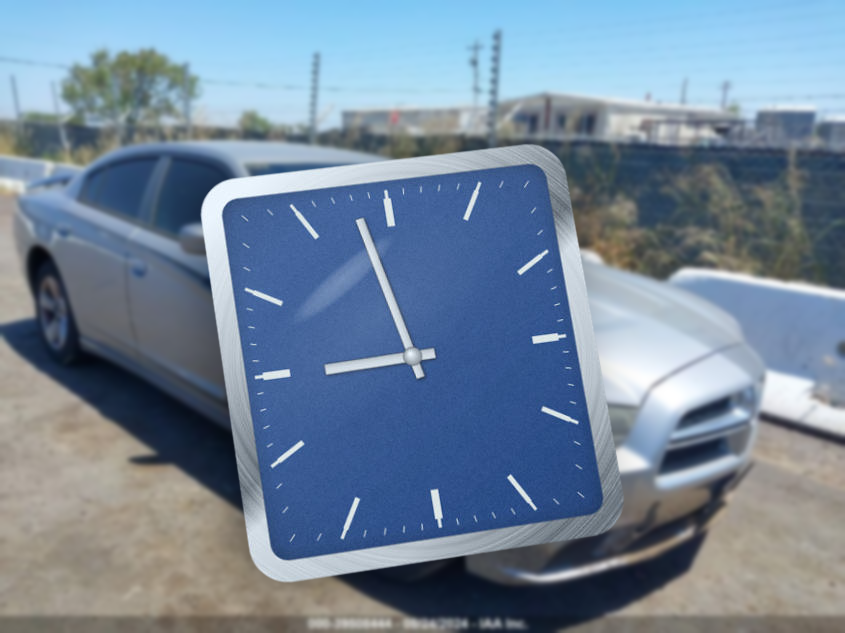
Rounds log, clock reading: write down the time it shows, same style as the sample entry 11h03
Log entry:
8h58
